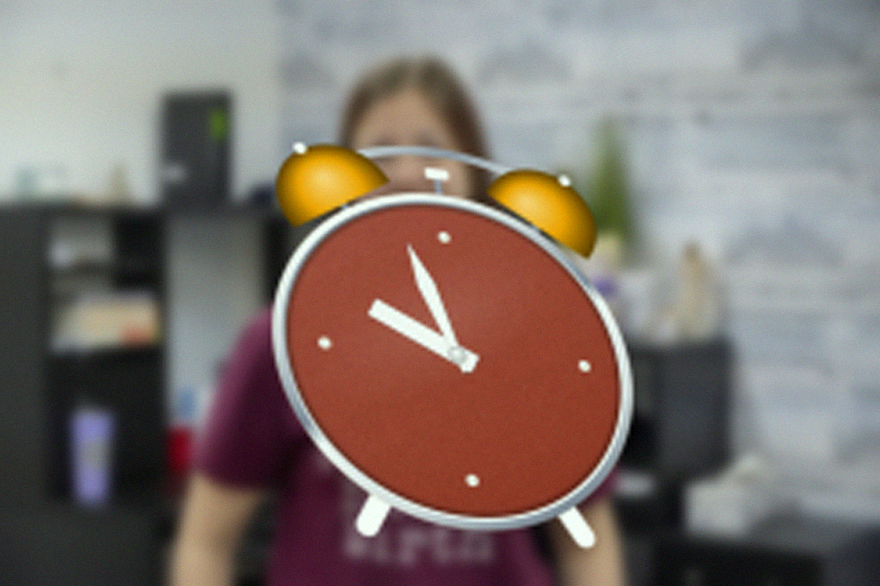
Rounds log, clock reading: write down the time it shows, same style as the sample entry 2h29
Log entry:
9h57
